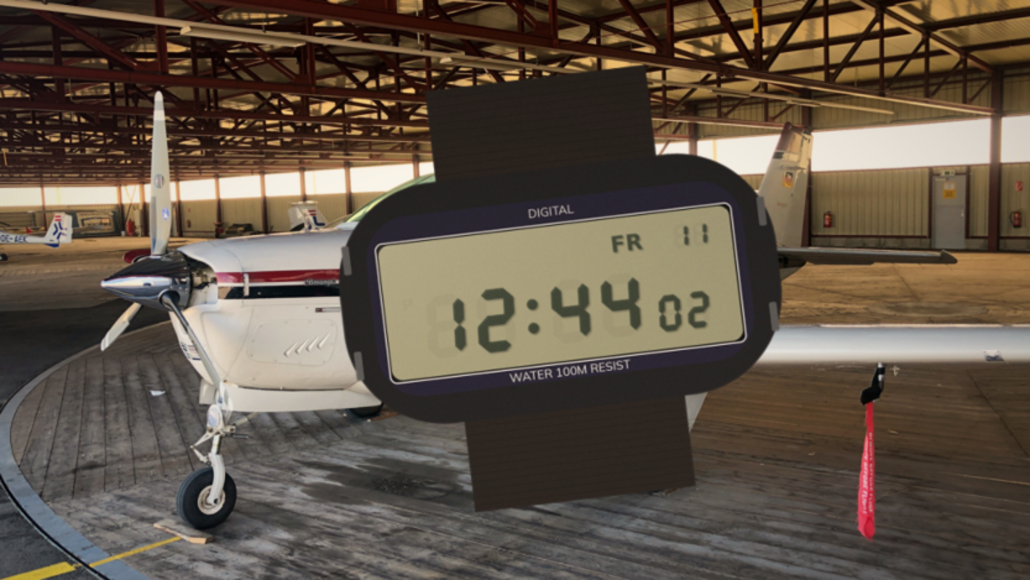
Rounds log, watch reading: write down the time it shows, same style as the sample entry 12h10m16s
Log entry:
12h44m02s
